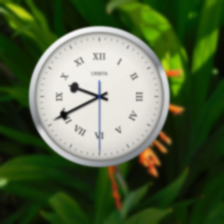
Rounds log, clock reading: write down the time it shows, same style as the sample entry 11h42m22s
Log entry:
9h40m30s
